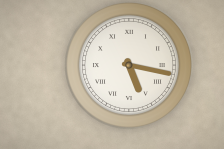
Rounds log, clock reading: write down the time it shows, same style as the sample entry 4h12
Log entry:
5h17
